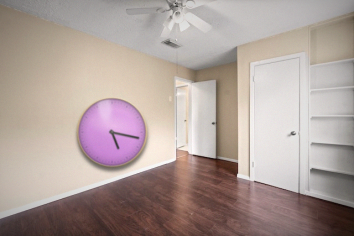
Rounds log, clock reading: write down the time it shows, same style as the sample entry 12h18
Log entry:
5h17
